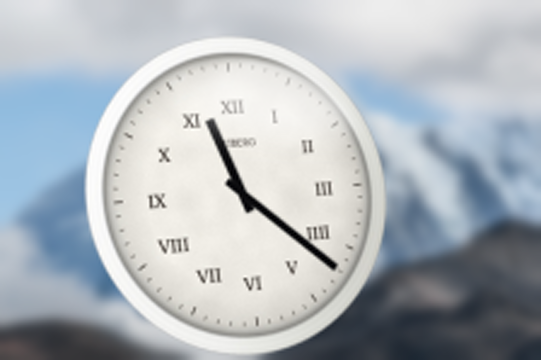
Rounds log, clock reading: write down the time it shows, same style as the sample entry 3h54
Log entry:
11h22
